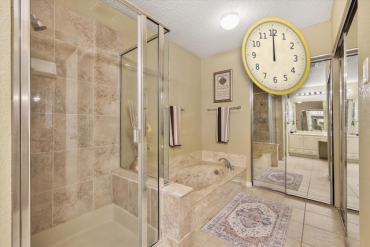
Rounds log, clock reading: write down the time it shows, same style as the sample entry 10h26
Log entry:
12h00
